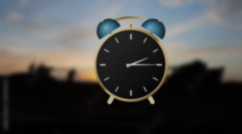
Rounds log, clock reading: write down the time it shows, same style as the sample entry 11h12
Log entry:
2h15
